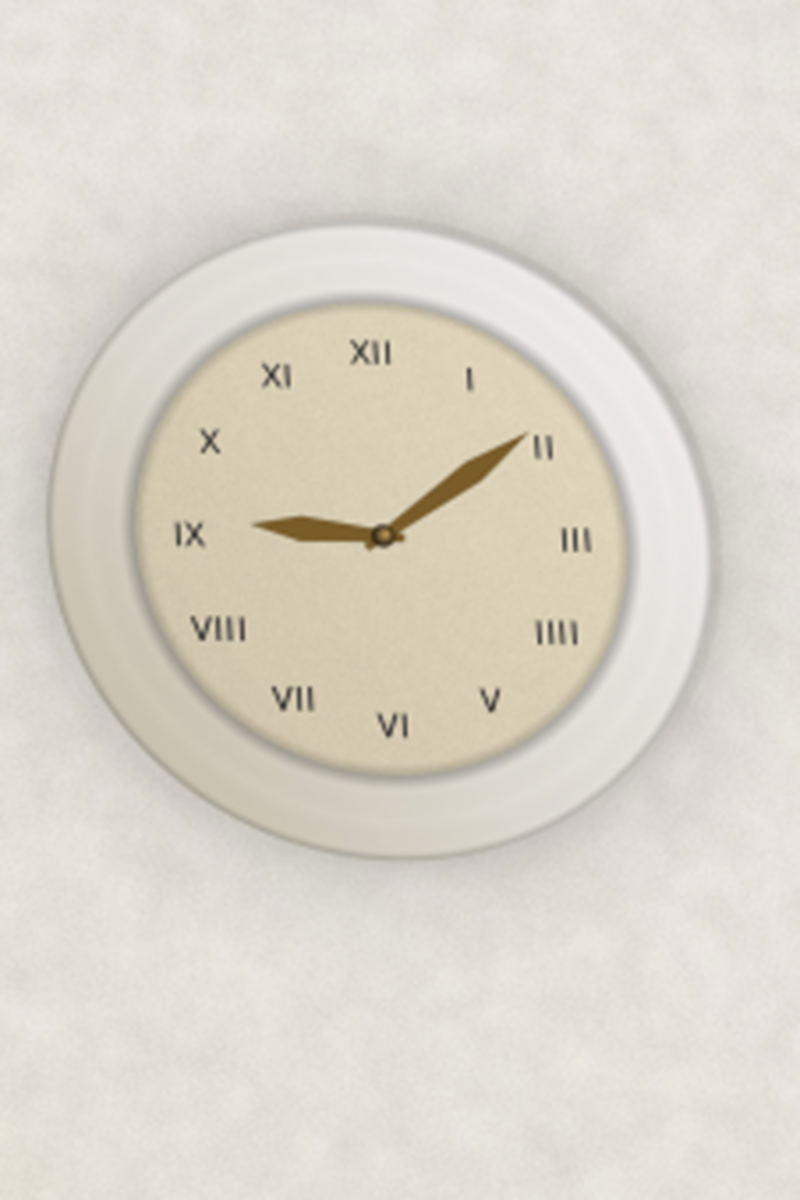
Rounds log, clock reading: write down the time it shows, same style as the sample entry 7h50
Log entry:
9h09
